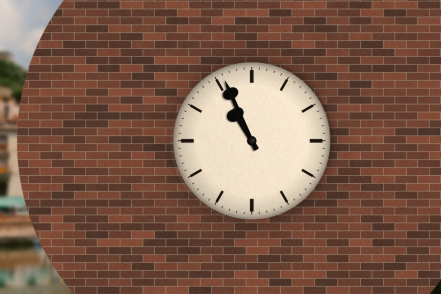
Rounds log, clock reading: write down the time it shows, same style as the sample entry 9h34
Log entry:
10h56
